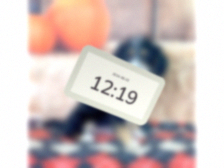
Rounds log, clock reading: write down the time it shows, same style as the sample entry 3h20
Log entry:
12h19
